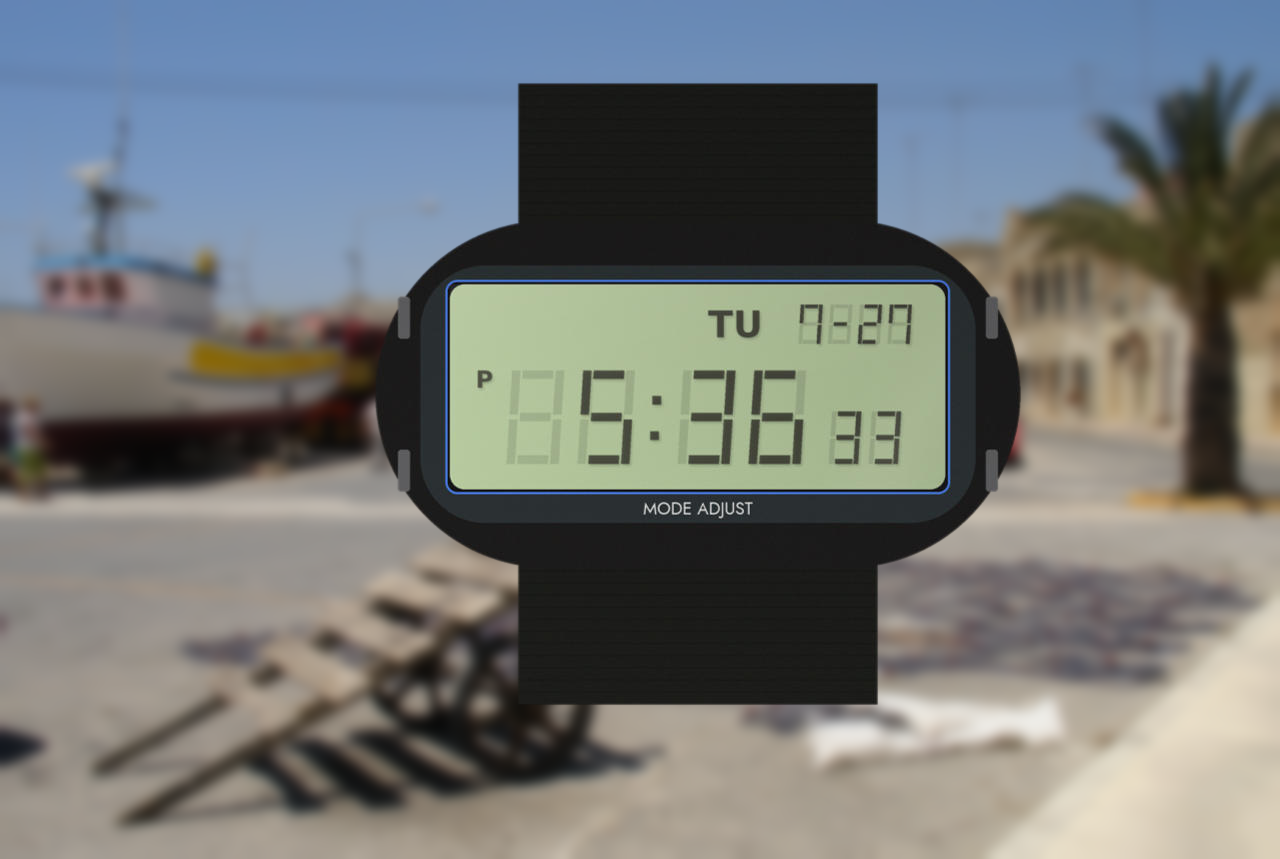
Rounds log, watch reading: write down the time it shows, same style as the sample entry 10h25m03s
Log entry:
5h36m33s
